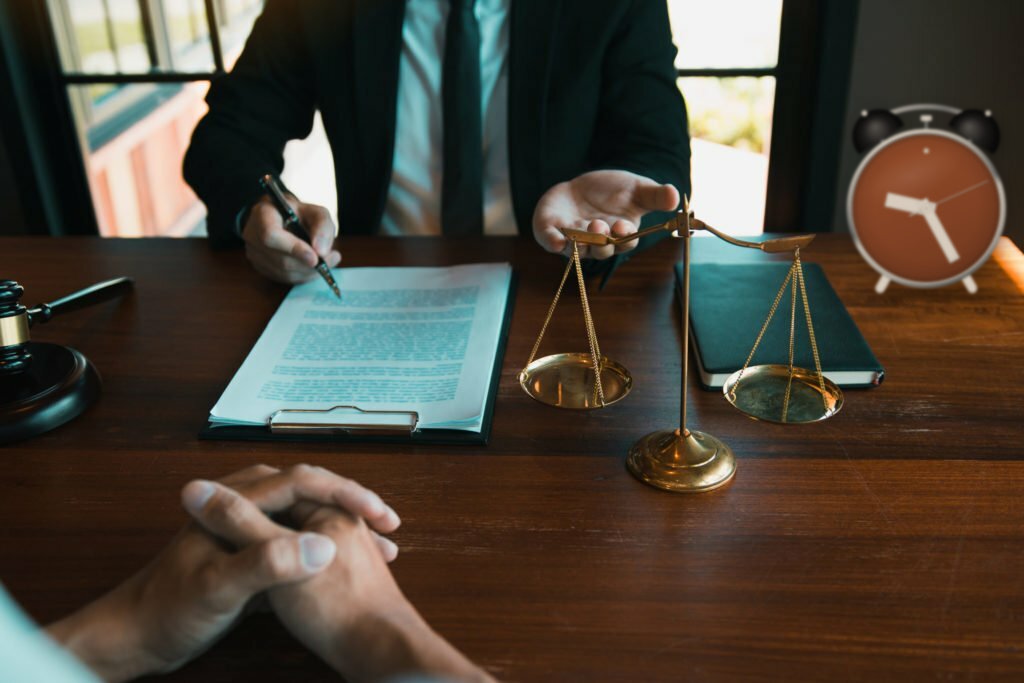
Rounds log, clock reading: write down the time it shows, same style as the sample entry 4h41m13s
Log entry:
9h25m11s
